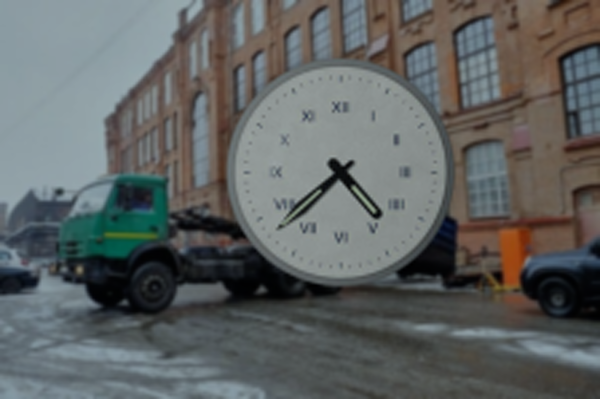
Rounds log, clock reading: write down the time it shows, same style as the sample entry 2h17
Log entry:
4h38
